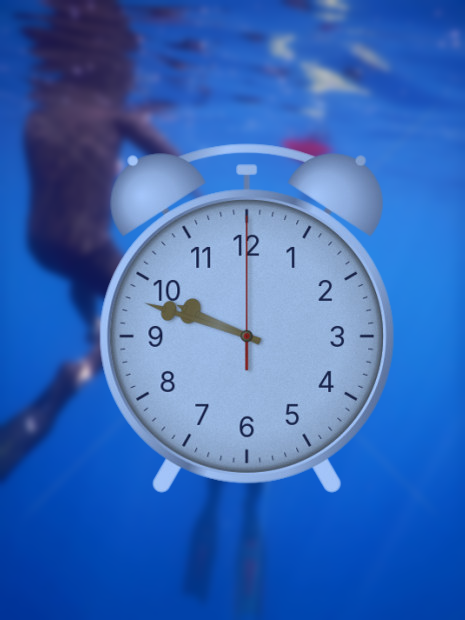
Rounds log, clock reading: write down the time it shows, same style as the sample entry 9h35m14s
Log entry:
9h48m00s
